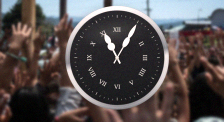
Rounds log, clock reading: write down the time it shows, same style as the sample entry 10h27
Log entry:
11h05
